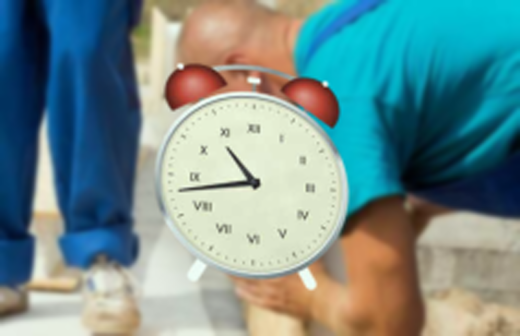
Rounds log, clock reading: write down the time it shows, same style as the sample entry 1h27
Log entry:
10h43
